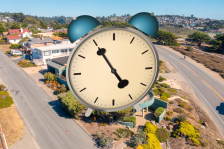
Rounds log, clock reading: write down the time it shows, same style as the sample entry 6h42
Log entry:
4h55
